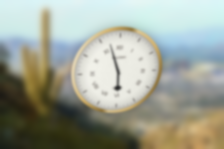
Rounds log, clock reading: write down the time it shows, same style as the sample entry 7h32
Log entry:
5h57
